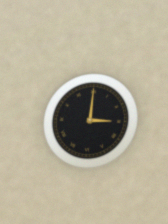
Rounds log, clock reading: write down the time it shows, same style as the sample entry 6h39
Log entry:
3h00
